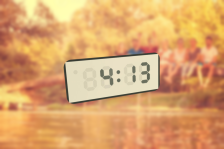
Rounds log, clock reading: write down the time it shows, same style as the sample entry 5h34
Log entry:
4h13
